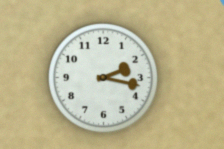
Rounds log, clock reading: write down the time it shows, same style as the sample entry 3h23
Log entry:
2h17
